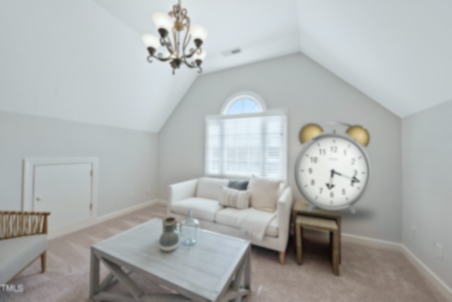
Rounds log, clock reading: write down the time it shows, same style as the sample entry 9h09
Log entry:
6h18
